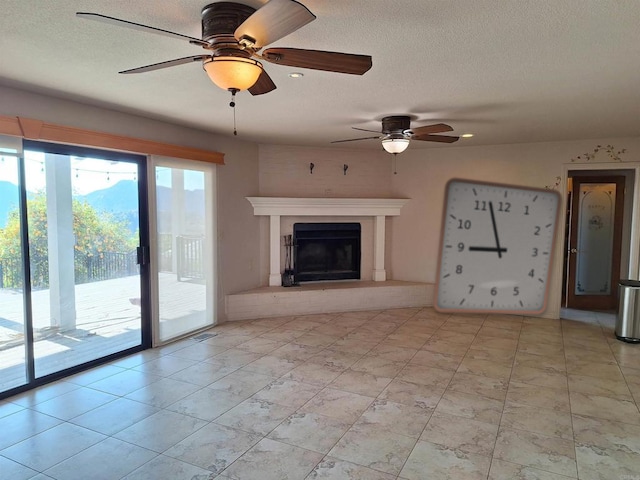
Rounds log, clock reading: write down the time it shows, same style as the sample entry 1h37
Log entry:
8h57
